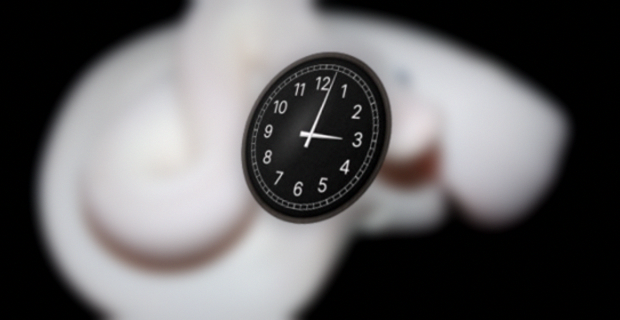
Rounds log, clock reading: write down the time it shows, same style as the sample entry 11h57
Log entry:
3h02
